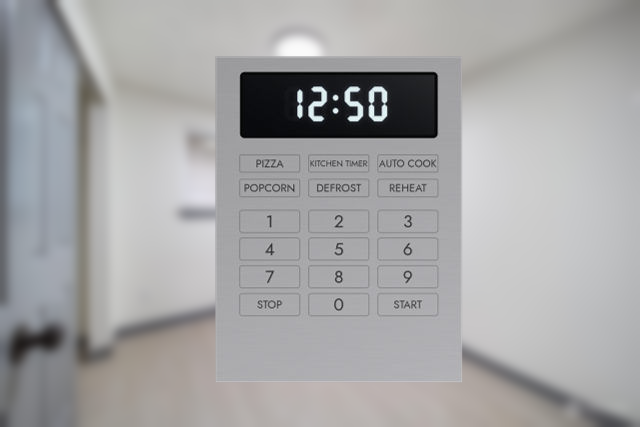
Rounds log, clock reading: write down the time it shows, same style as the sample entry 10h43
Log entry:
12h50
